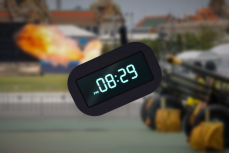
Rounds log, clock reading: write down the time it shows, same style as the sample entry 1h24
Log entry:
8h29
